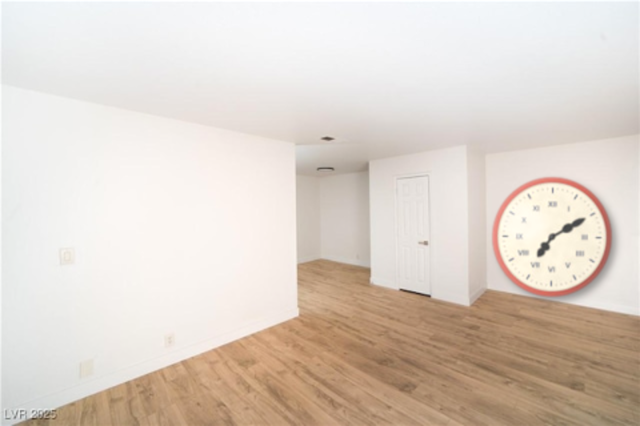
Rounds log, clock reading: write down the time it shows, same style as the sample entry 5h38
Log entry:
7h10
